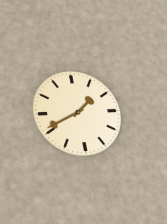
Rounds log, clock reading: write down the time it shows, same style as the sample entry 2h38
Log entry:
1h41
